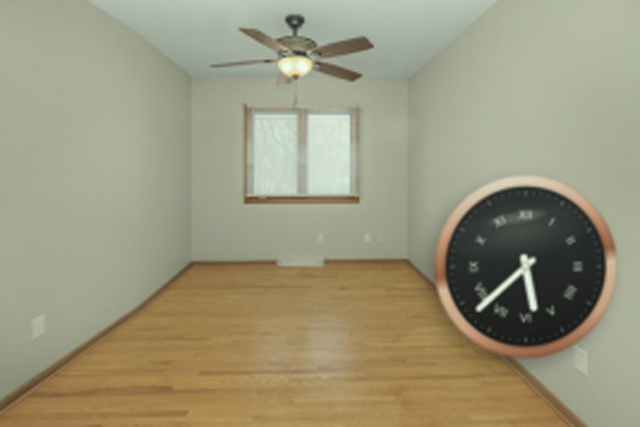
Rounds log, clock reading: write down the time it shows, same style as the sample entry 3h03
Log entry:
5h38
